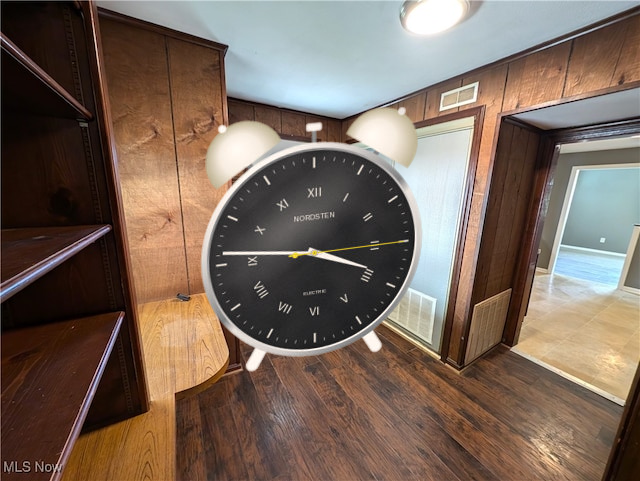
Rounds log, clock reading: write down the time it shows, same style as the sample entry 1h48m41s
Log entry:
3h46m15s
